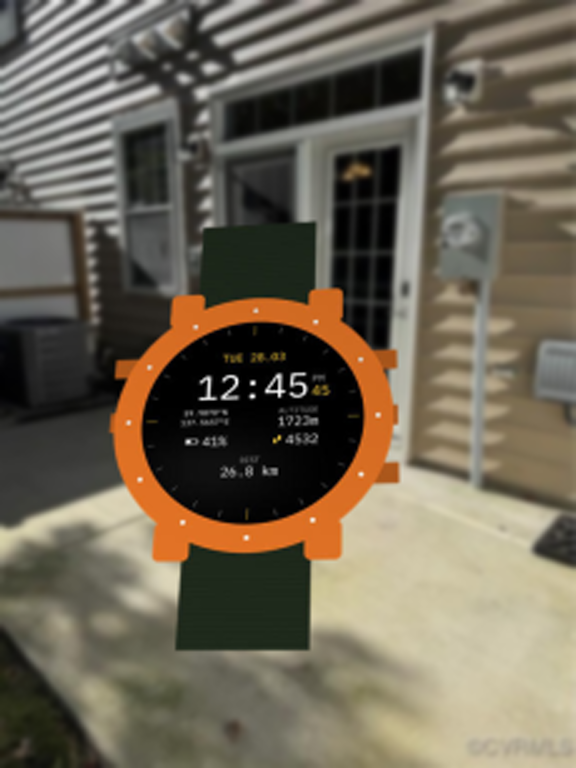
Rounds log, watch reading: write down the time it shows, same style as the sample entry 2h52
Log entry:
12h45
